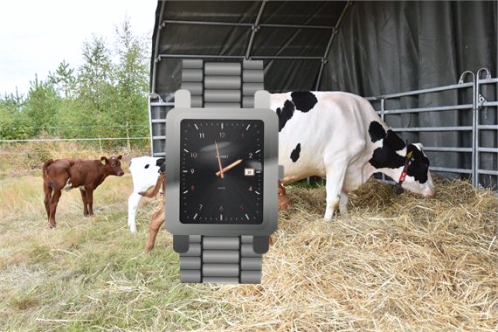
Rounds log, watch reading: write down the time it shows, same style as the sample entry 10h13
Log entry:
1h58
